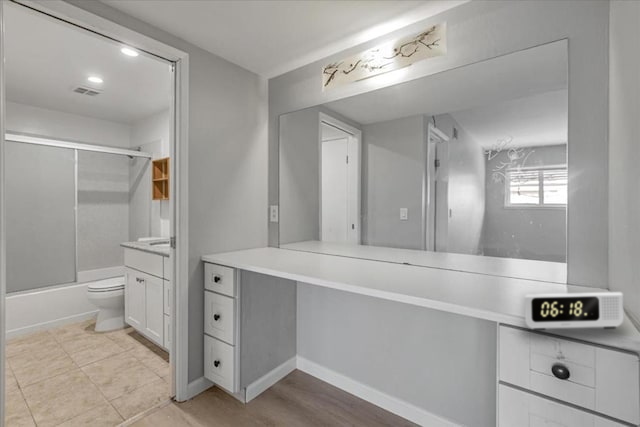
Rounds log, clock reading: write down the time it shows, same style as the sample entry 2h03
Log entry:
6h18
